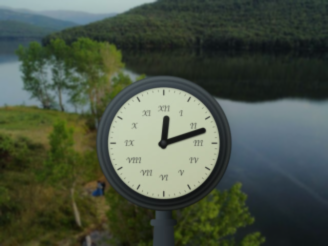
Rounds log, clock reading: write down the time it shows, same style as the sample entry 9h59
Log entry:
12h12
